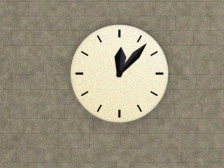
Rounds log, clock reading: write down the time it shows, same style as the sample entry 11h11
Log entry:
12h07
